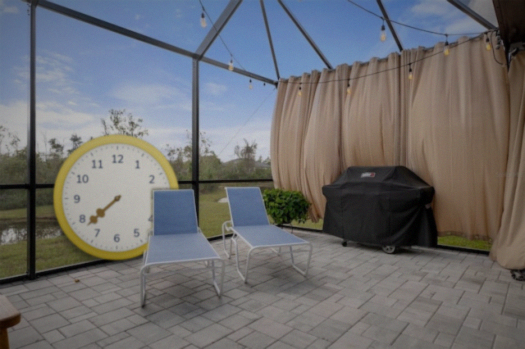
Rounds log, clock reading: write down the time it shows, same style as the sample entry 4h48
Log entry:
7h38
